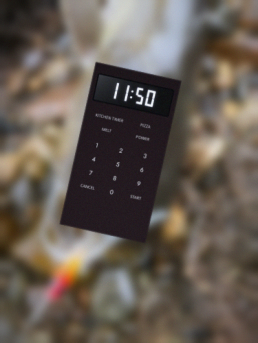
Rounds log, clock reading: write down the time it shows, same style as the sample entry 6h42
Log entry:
11h50
